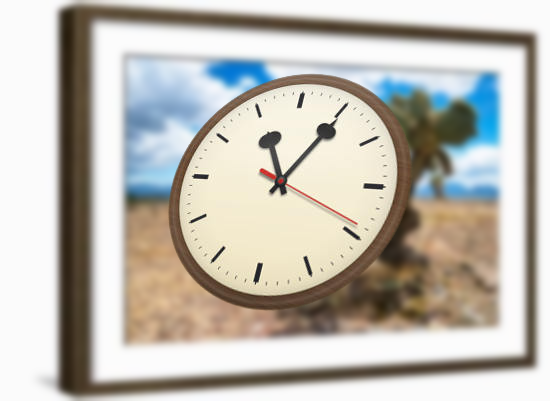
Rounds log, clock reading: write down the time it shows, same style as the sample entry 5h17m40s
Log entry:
11h05m19s
